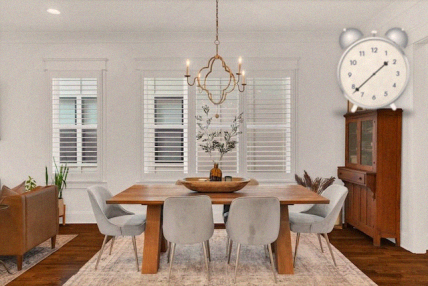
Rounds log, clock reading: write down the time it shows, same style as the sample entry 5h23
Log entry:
1h38
